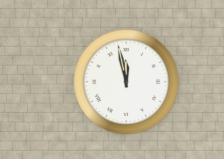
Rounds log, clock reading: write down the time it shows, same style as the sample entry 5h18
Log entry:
11h58
